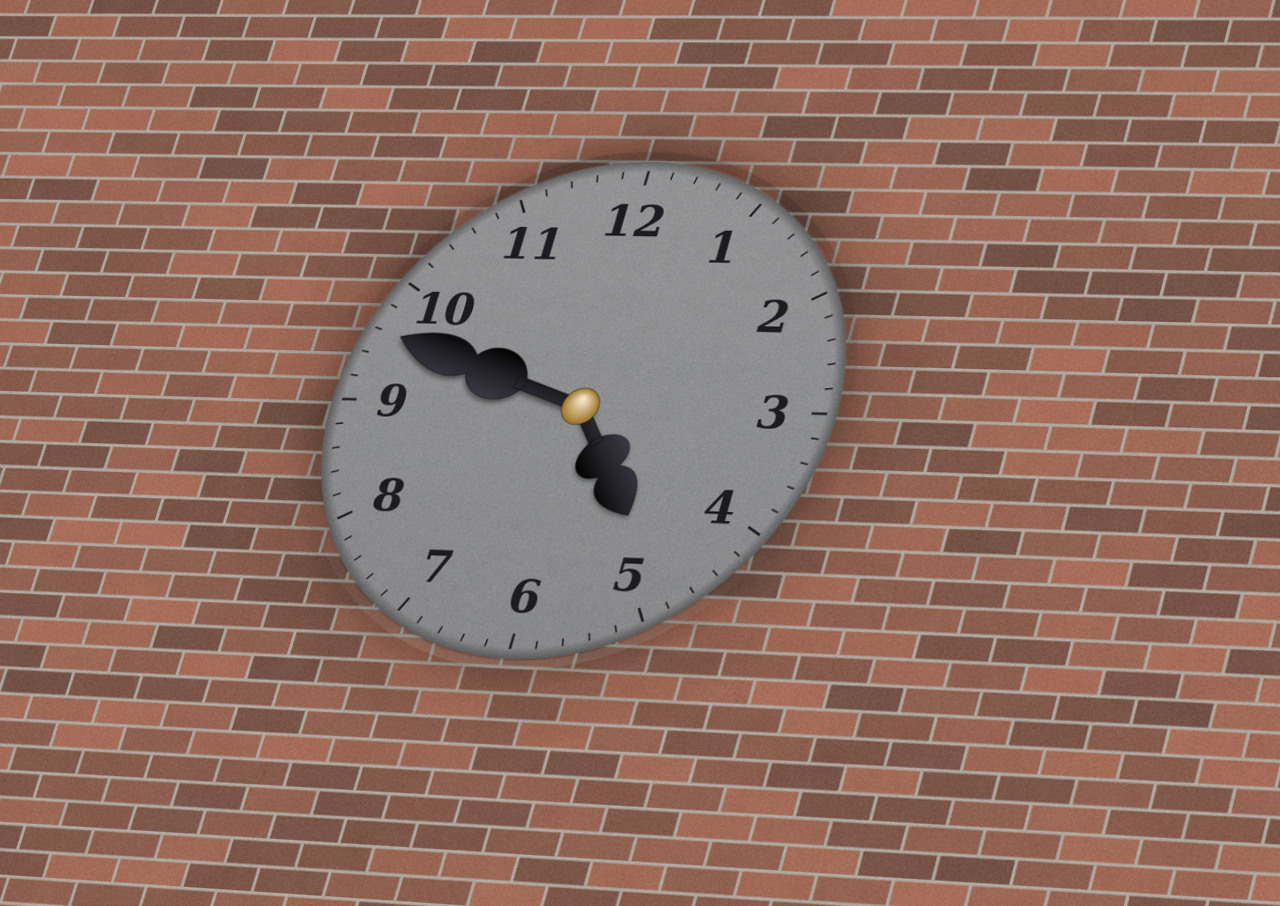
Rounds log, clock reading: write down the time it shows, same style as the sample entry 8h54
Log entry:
4h48
